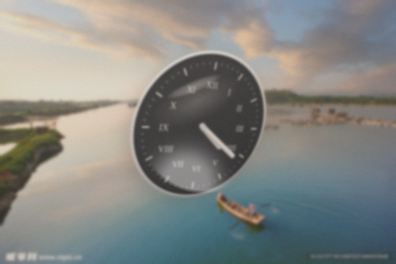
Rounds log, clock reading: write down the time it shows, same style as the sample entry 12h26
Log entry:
4h21
